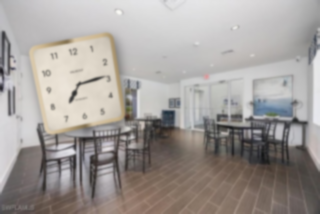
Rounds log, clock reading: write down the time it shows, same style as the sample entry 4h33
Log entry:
7h14
